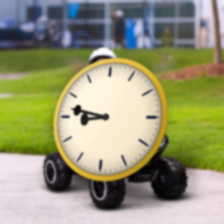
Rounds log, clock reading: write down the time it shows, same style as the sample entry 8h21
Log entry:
8h47
